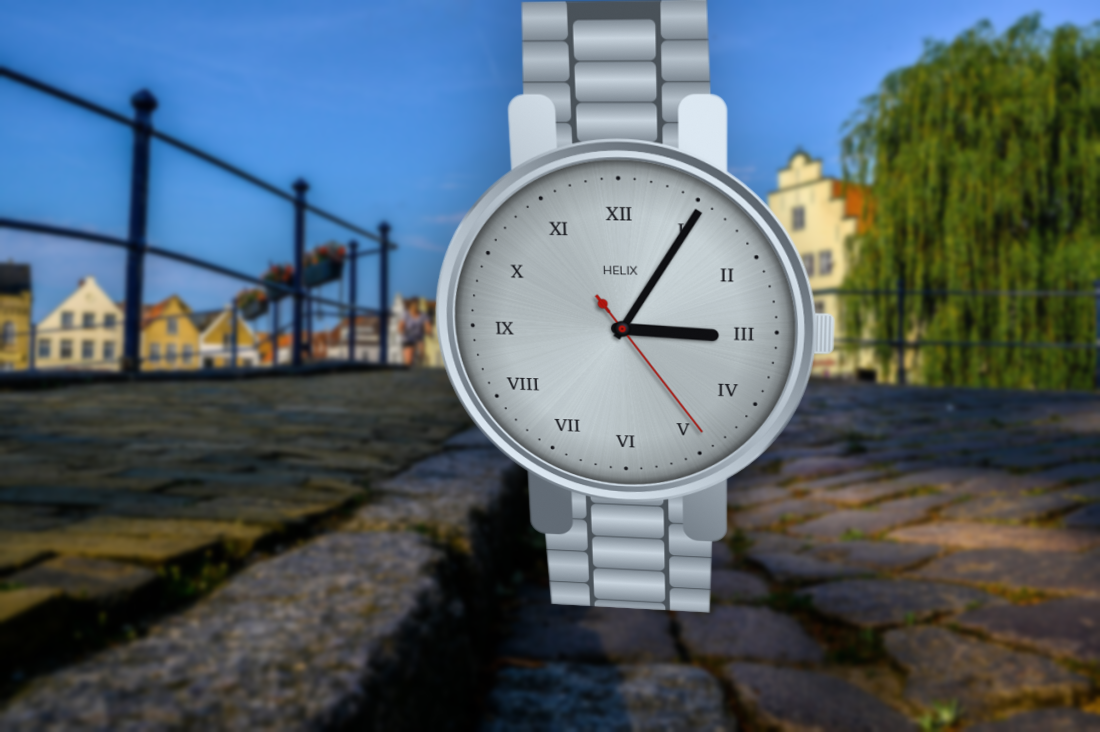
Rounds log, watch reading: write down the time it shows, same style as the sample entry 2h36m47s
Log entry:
3h05m24s
